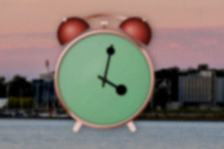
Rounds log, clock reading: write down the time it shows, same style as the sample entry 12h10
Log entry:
4h02
